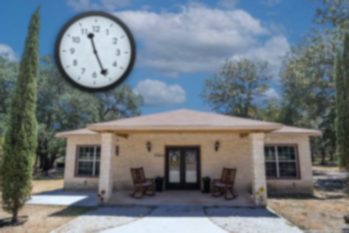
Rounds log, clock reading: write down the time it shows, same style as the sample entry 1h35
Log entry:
11h26
